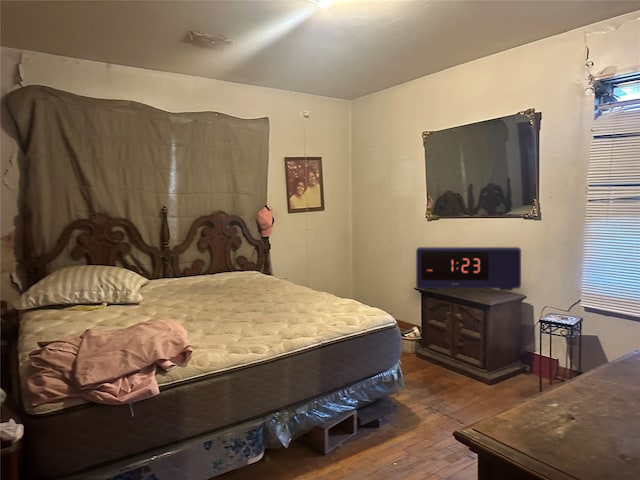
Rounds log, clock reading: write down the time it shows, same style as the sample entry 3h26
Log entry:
1h23
